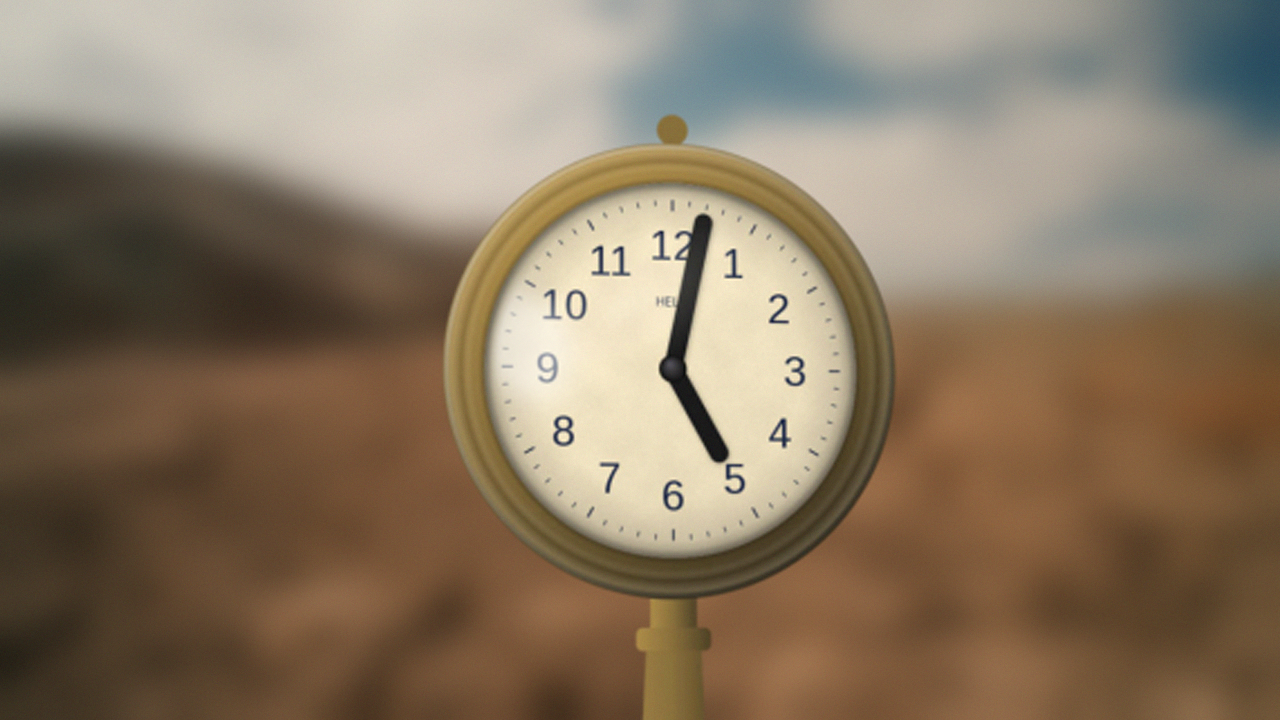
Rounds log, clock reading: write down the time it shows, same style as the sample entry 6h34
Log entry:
5h02
